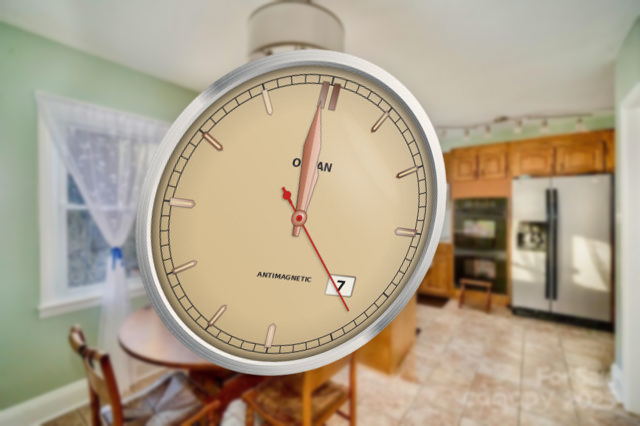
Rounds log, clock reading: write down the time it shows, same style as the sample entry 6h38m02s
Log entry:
11h59m23s
